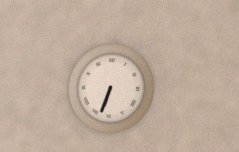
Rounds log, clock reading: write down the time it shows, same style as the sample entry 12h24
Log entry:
6h33
